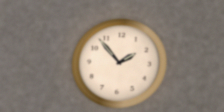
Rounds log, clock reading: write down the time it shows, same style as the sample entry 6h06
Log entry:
1h53
